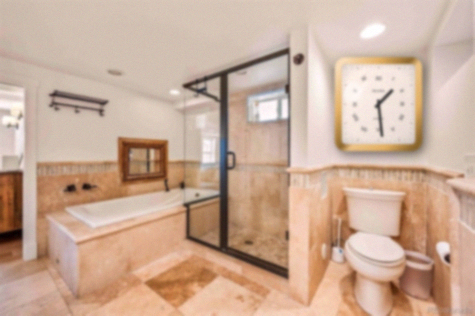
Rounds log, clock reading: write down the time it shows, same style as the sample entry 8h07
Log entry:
1h29
